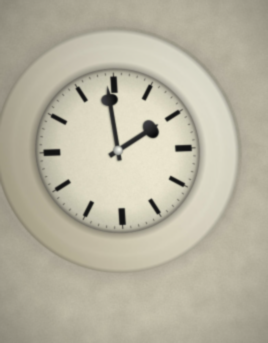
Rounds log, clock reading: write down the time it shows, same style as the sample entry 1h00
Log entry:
1h59
